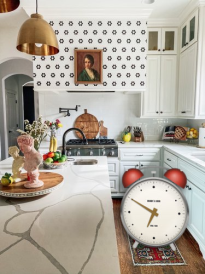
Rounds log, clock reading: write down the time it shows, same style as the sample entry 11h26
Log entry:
6h50
